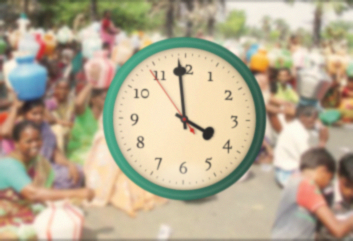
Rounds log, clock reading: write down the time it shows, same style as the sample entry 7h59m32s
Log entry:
3h58m54s
